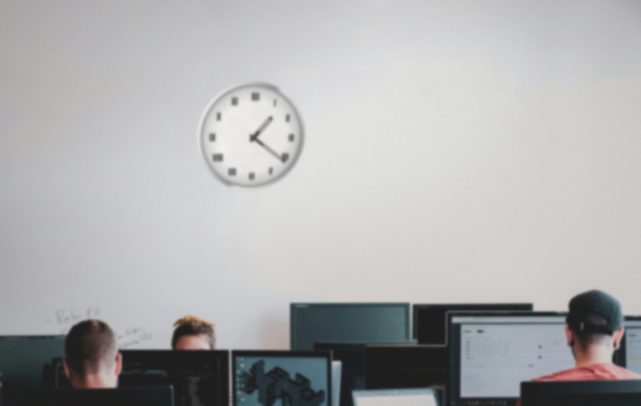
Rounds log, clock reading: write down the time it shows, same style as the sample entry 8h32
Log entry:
1h21
